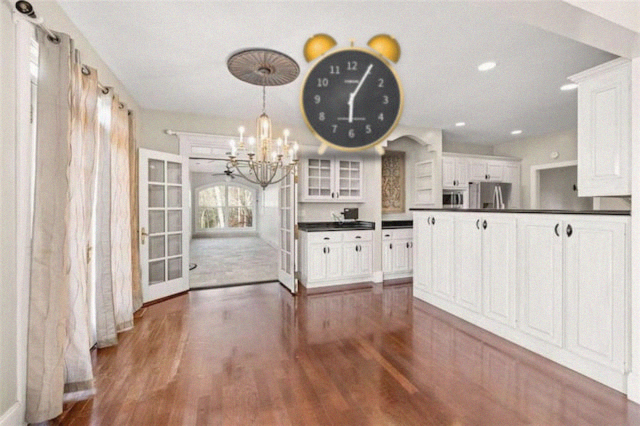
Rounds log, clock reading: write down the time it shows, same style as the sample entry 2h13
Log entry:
6h05
